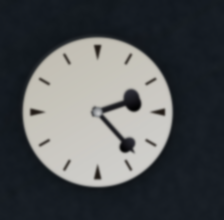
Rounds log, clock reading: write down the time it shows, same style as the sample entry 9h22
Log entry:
2h23
